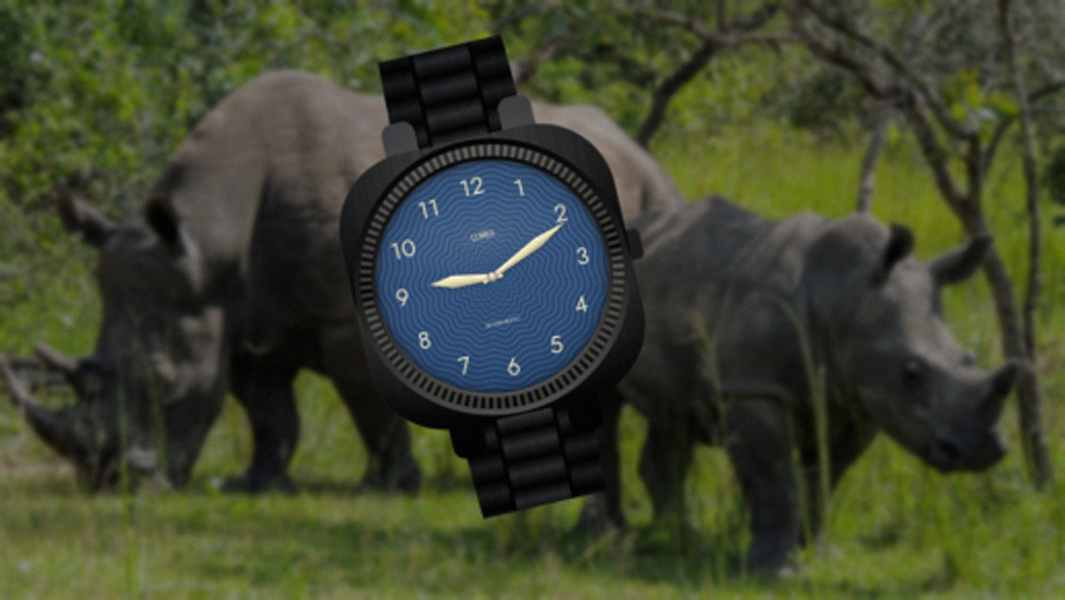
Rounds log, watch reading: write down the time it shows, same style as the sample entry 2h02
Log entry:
9h11
